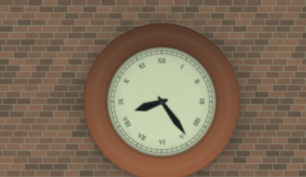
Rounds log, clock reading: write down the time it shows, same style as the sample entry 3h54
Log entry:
8h24
